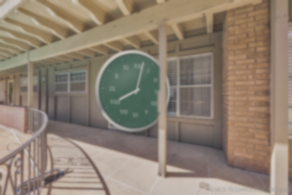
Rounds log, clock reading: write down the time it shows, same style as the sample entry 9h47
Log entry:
8h02
